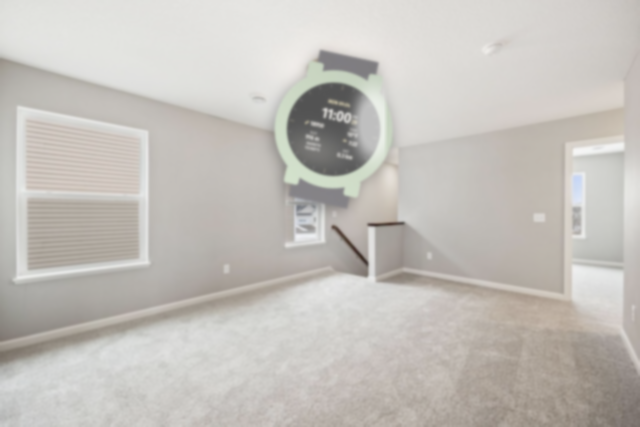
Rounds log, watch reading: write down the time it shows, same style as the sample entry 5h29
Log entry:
11h00
